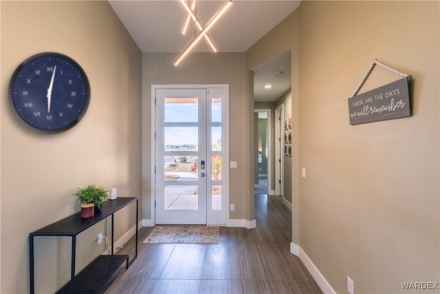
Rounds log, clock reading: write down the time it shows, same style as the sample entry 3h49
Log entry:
6h02
